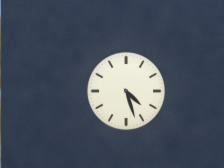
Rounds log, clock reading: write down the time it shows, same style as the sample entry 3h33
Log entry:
4h27
